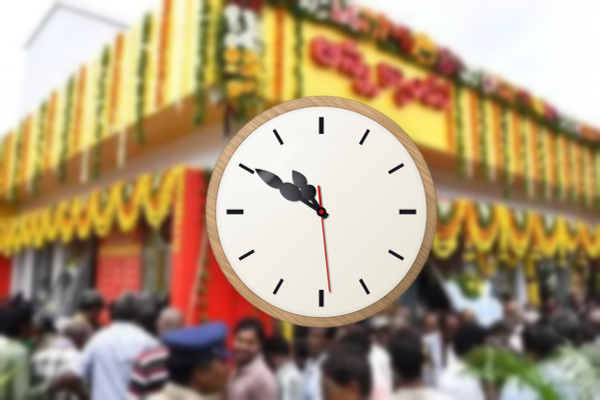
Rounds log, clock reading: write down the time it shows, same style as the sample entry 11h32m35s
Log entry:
10h50m29s
